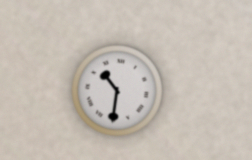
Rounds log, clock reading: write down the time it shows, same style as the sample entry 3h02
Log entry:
10h30
